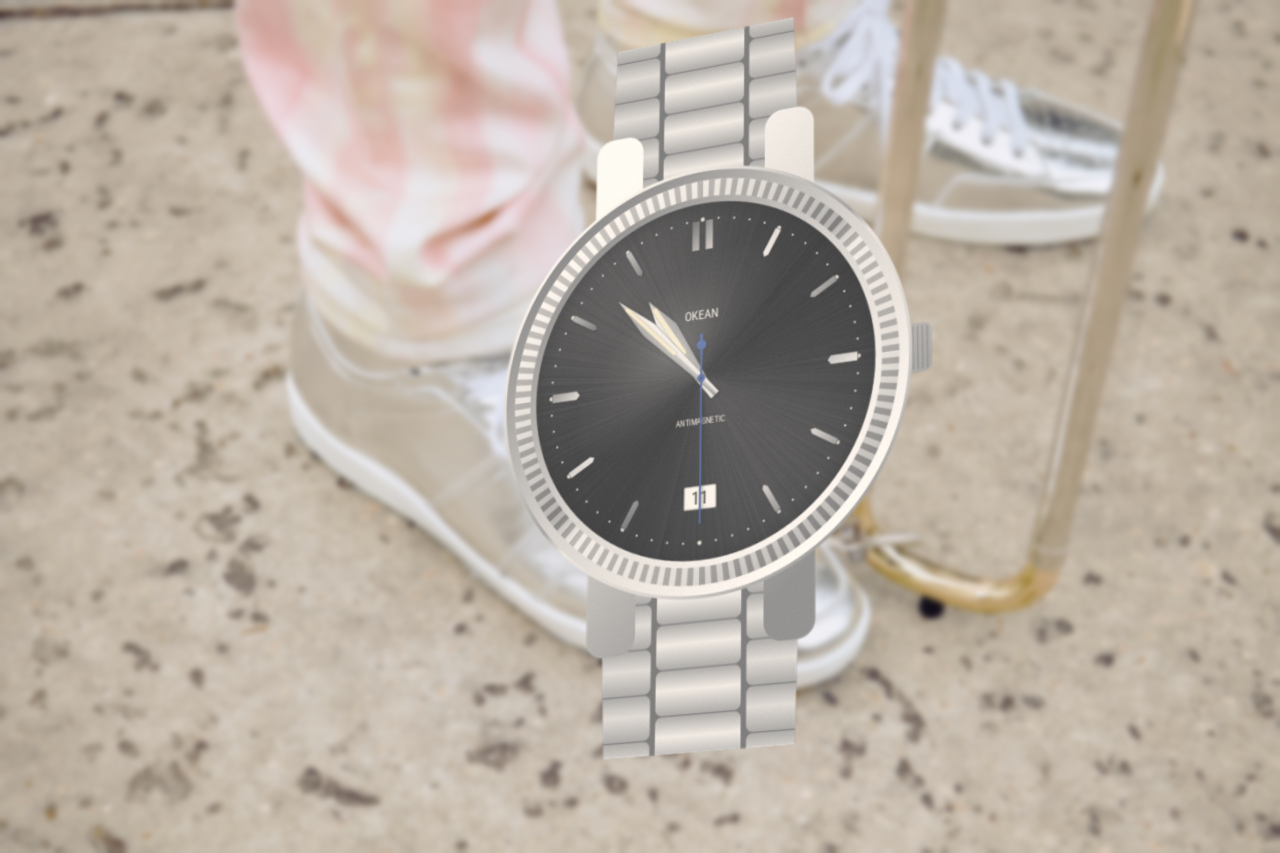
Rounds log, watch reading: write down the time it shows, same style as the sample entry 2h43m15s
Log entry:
10h52m30s
